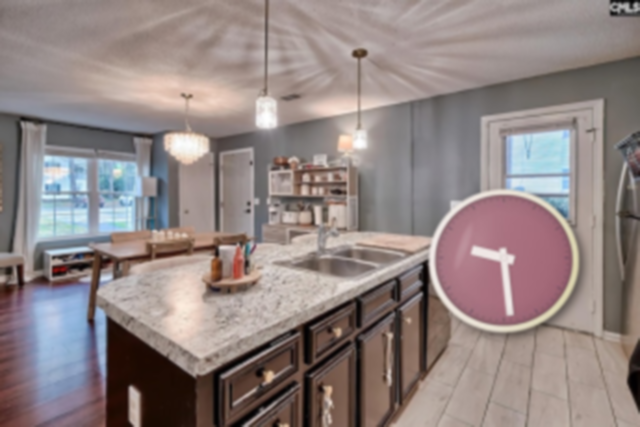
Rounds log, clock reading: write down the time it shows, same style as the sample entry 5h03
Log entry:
9h29
